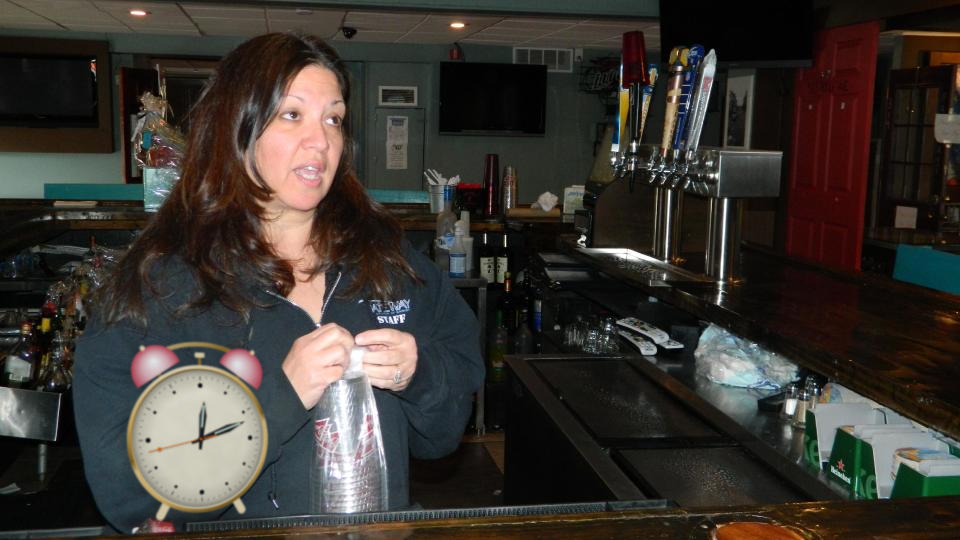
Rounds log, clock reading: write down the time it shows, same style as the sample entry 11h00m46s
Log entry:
12h11m43s
